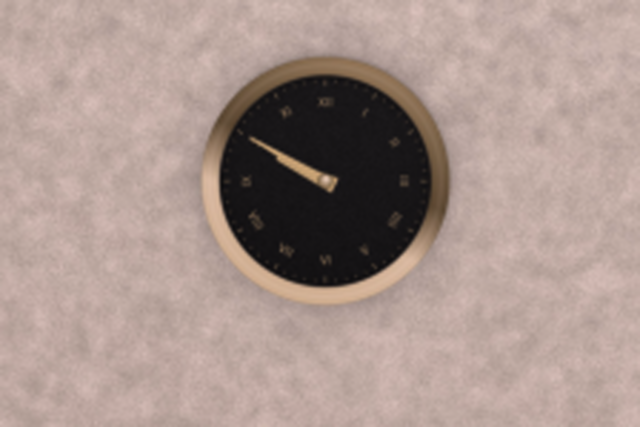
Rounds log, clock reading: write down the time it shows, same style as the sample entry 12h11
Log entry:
9h50
